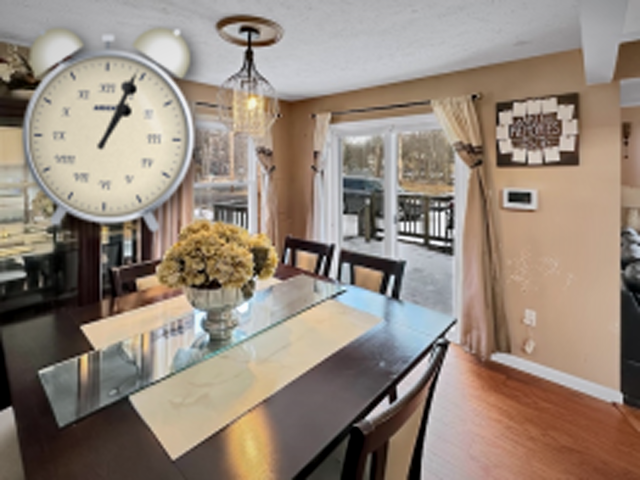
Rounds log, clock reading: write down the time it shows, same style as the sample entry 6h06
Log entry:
1h04
